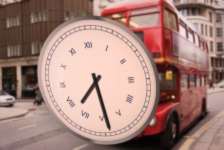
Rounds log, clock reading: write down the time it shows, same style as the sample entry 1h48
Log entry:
7h29
